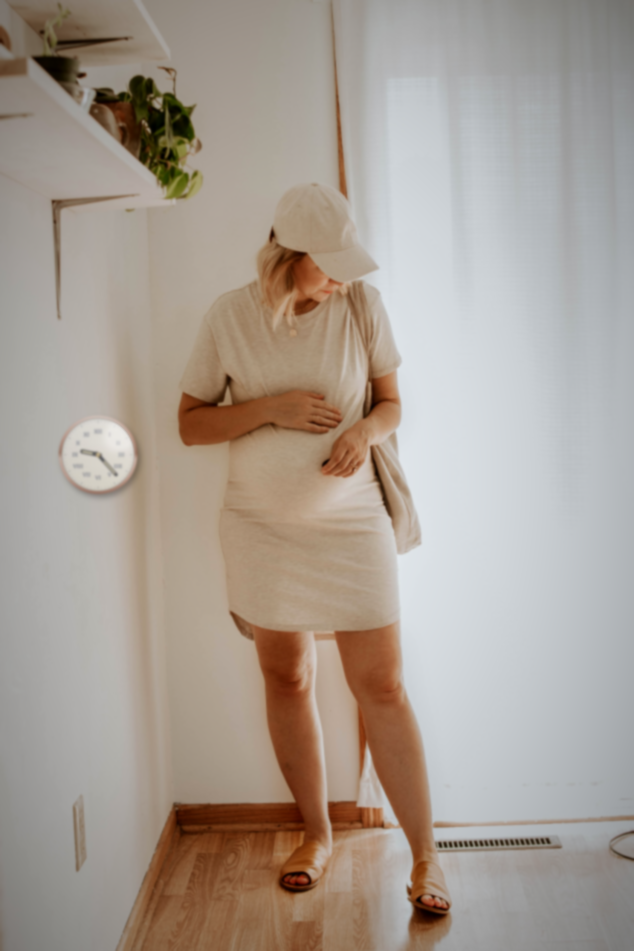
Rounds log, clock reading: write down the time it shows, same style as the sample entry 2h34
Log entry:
9h23
